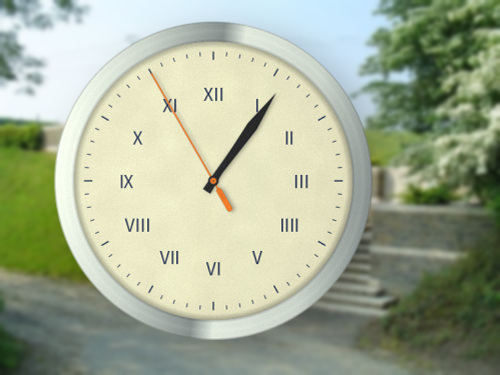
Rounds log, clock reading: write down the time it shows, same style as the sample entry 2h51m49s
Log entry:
1h05m55s
